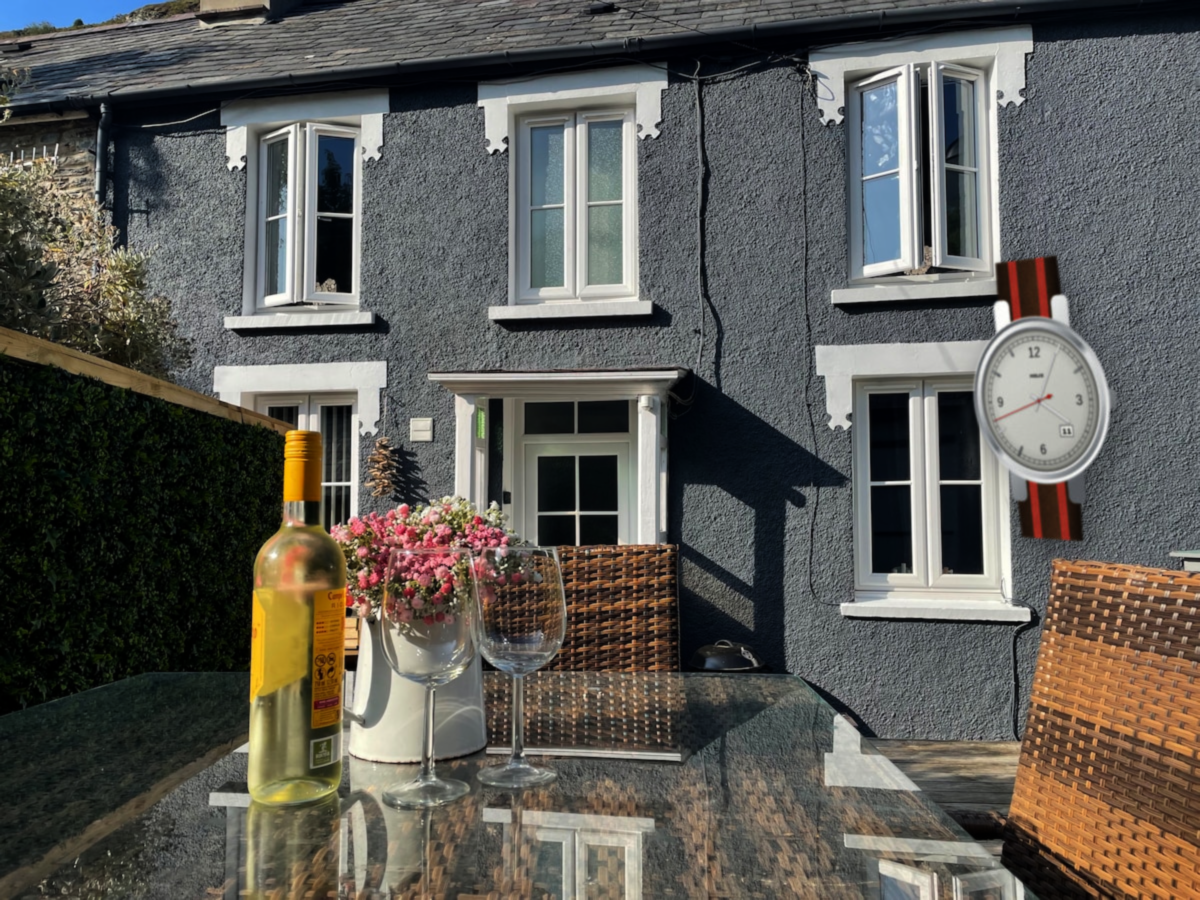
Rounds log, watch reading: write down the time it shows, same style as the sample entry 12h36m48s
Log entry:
4h04m42s
